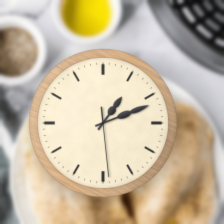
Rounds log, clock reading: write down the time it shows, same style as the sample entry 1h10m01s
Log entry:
1h11m29s
